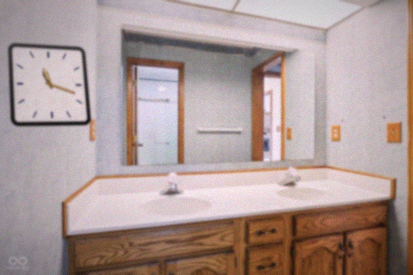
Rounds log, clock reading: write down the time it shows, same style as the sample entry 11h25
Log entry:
11h18
